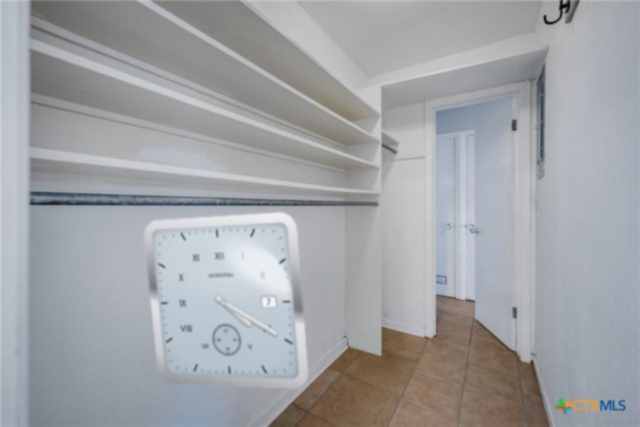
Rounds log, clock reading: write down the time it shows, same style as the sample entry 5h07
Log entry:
4h20
